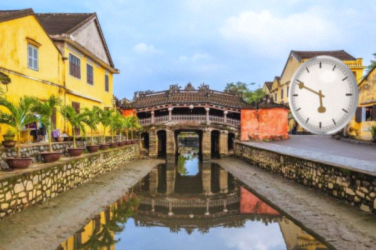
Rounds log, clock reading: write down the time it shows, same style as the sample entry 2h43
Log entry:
5h49
